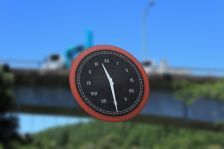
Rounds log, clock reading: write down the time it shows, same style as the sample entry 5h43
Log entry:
11h30
